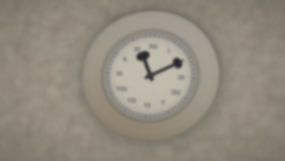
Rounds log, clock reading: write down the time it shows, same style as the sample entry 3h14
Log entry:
11h10
